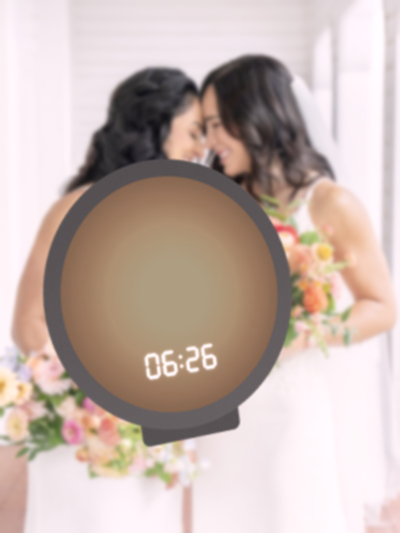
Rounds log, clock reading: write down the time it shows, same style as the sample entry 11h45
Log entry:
6h26
